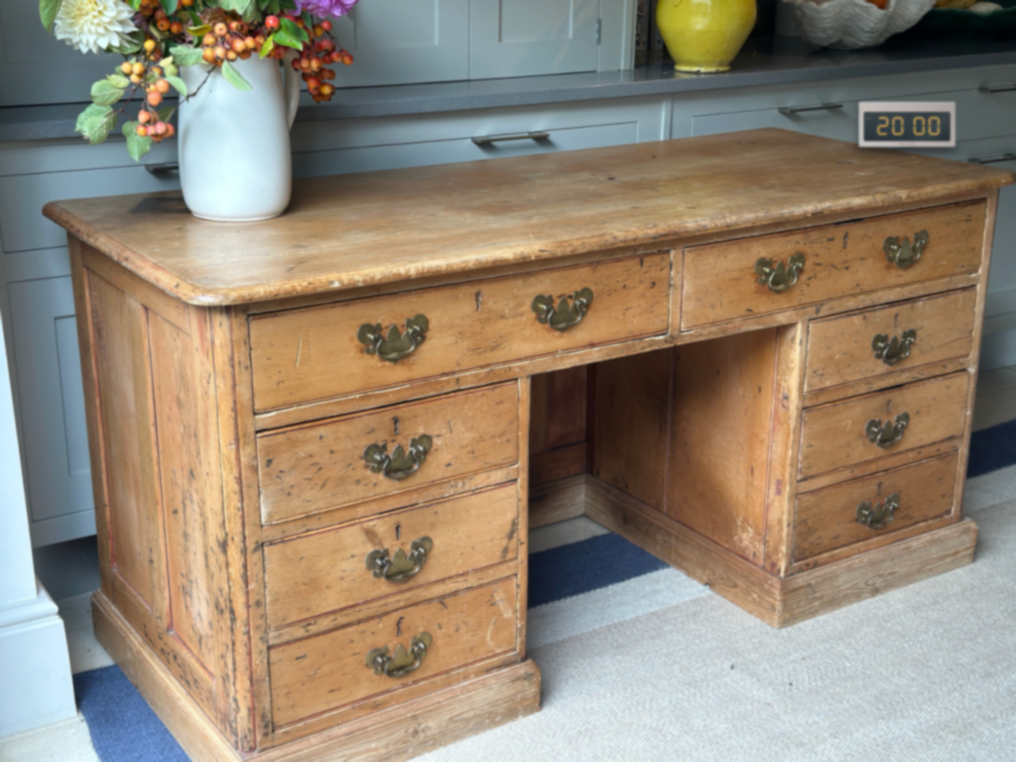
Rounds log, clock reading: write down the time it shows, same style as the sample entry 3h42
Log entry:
20h00
